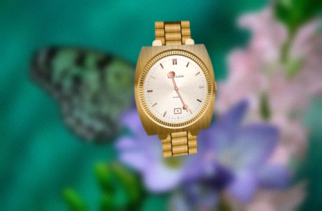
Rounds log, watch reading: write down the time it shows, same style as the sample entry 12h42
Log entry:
11h26
